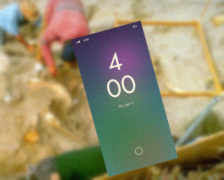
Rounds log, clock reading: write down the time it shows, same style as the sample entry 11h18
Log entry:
4h00
